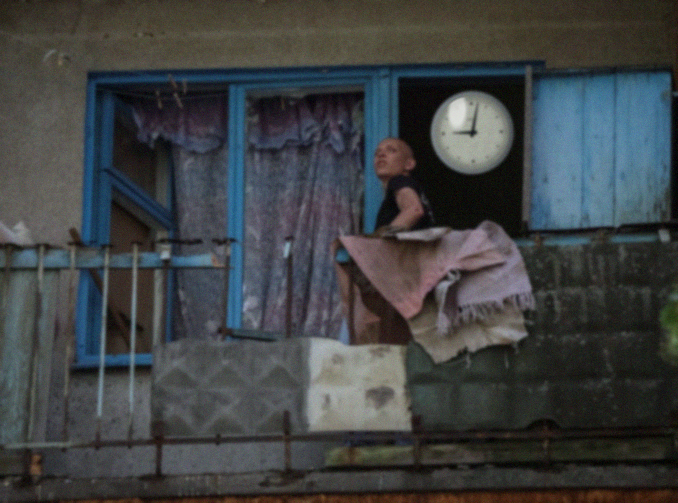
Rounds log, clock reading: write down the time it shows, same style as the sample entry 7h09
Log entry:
9h02
